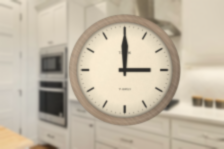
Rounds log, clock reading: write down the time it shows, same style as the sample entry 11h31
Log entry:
3h00
